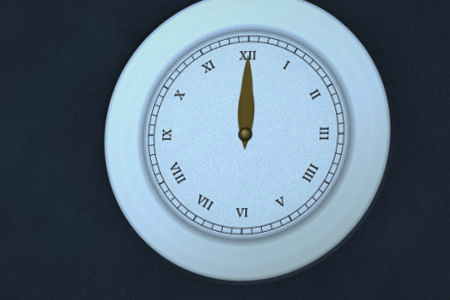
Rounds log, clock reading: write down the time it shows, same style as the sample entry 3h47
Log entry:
12h00
